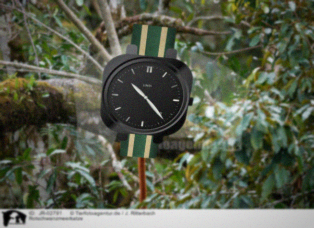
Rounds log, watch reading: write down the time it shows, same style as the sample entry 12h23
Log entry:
10h23
